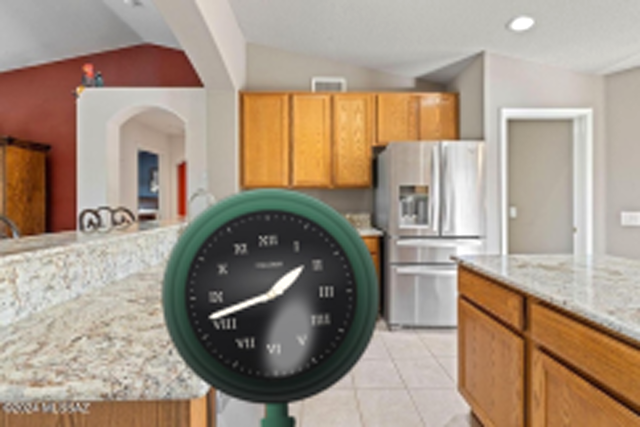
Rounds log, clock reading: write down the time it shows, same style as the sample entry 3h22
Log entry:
1h42
